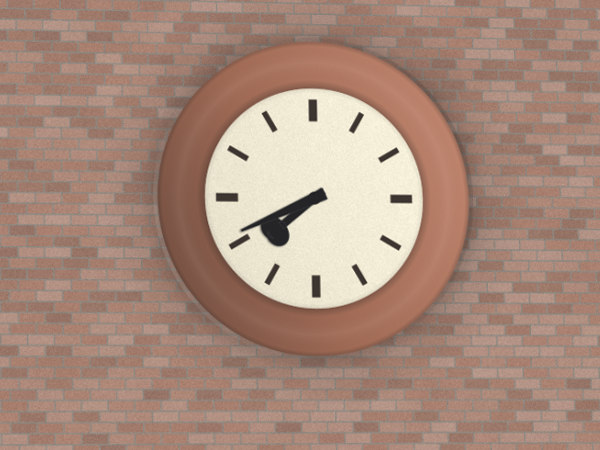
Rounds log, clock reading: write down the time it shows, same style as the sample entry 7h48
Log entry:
7h41
